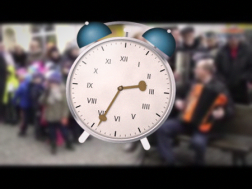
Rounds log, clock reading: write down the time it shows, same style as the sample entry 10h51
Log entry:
2h34
